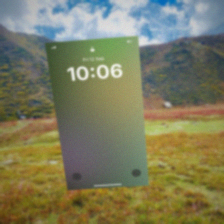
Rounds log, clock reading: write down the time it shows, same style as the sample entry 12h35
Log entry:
10h06
